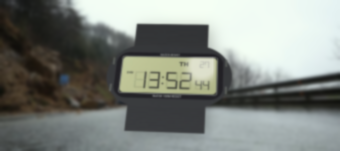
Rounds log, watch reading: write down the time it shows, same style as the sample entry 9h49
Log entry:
13h52
